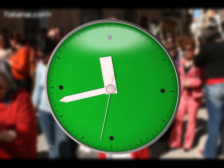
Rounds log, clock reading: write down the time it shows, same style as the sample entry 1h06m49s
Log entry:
11h42m32s
